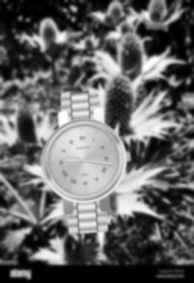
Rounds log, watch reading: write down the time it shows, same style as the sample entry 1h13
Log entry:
9h17
